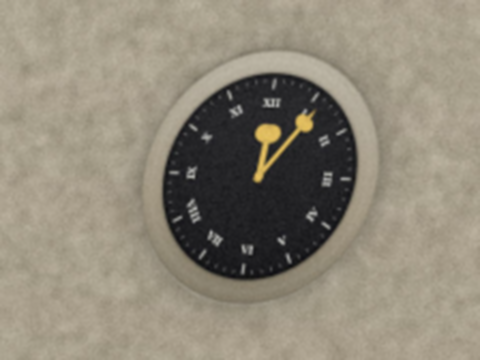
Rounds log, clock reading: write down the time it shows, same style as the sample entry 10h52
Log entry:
12h06
